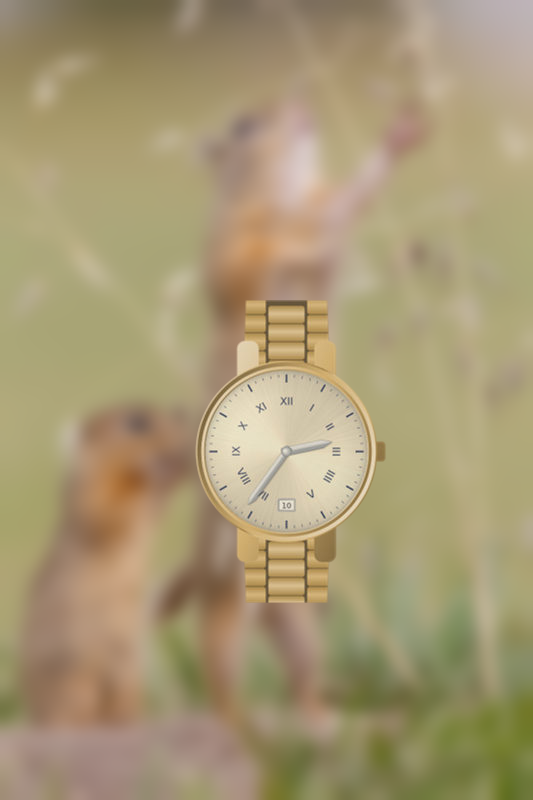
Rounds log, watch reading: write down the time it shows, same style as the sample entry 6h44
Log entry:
2h36
